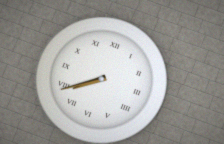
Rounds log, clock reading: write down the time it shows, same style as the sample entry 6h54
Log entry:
7h39
